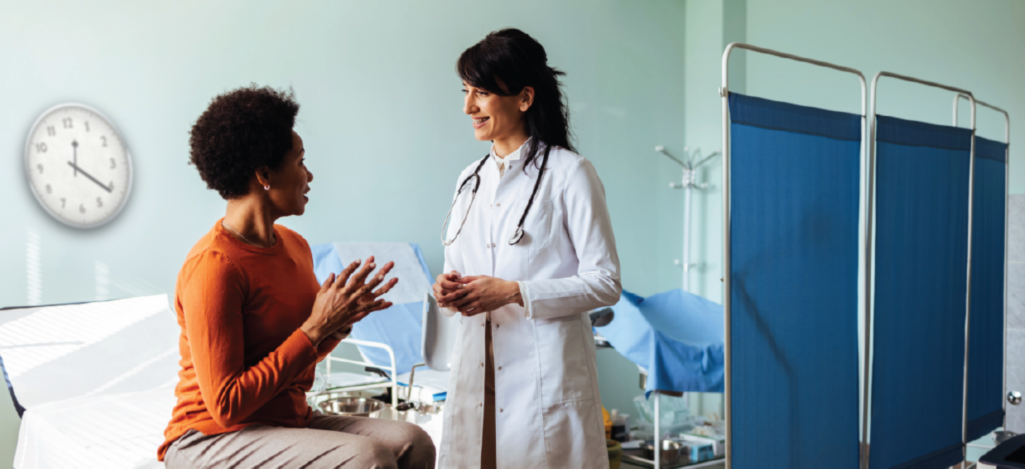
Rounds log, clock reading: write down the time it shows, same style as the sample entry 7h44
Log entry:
12h21
